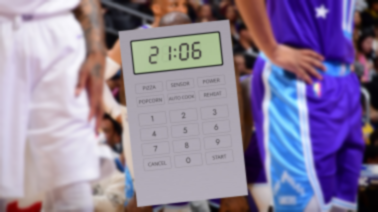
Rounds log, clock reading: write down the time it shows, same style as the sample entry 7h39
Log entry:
21h06
